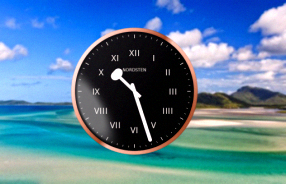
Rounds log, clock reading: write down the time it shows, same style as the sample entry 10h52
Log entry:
10h27
